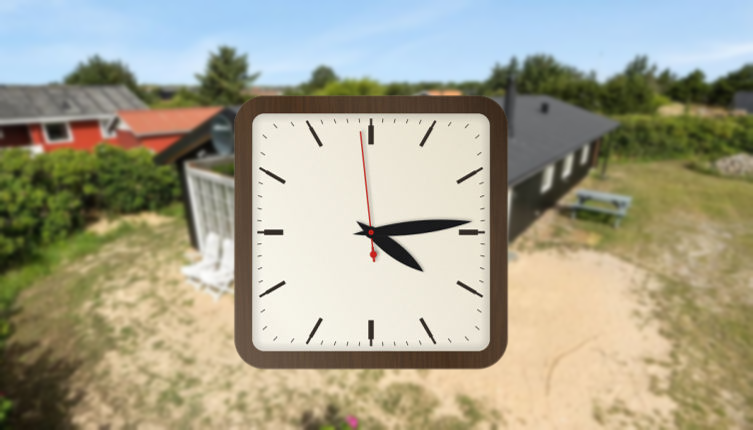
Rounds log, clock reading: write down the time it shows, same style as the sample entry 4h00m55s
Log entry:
4h13m59s
